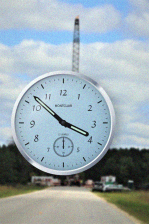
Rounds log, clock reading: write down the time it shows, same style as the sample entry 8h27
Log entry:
3h52
